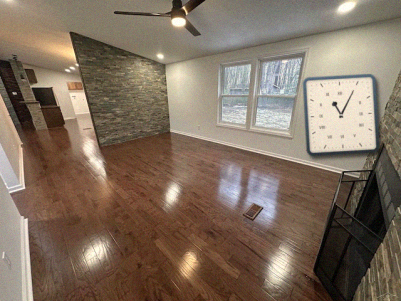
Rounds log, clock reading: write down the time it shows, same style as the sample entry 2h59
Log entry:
11h05
